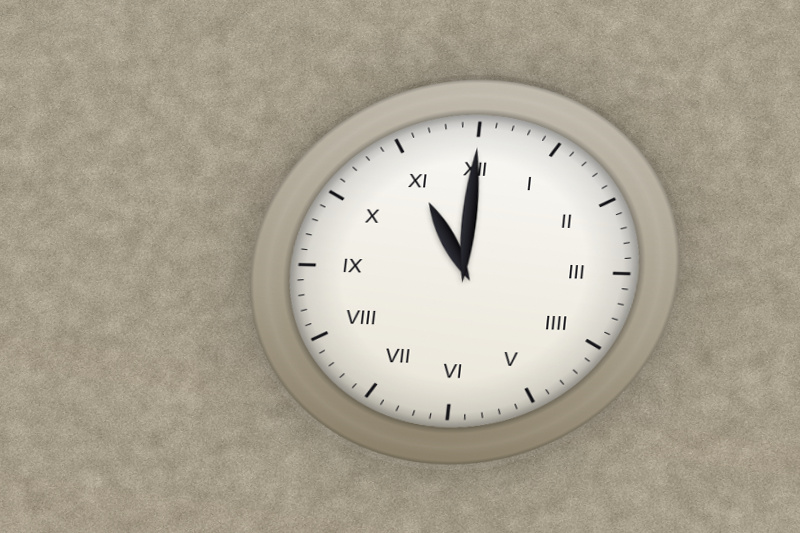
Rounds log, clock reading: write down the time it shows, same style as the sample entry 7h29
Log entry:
11h00
